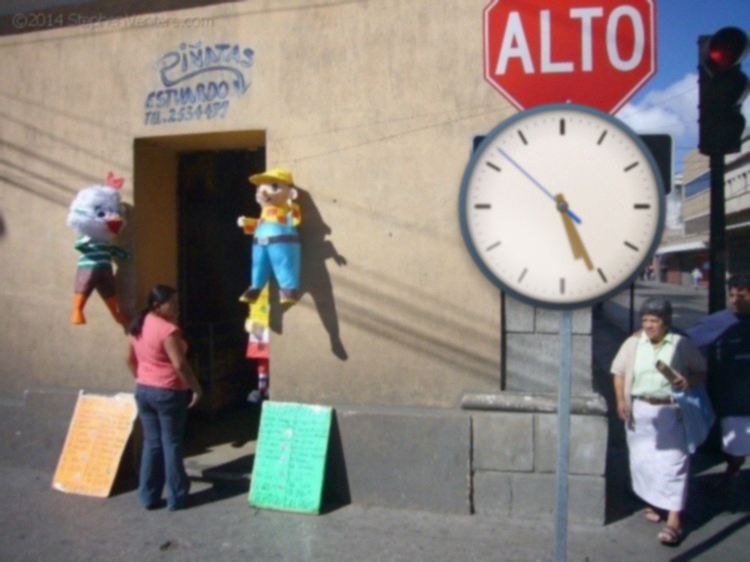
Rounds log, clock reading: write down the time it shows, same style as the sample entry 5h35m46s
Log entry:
5h25m52s
